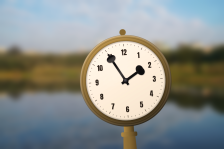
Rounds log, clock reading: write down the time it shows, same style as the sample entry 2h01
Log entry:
1h55
